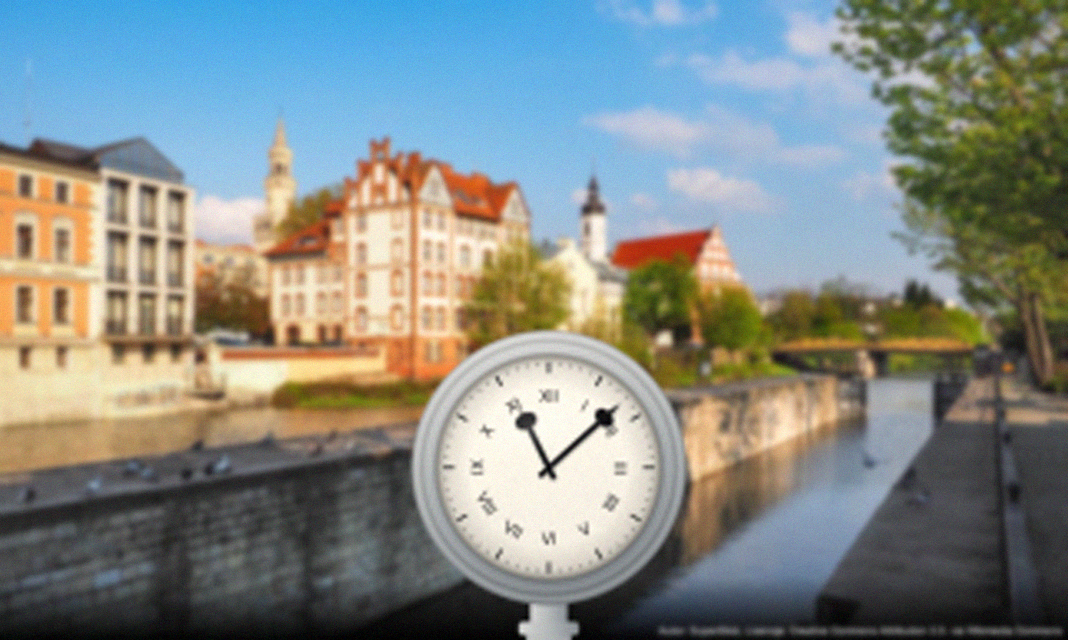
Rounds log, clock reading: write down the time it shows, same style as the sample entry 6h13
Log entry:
11h08
